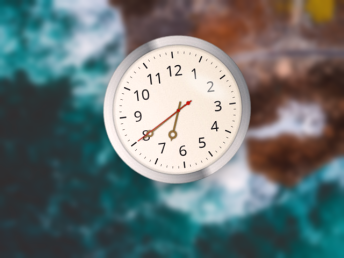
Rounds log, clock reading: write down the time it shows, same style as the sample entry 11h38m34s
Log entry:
6h39m40s
